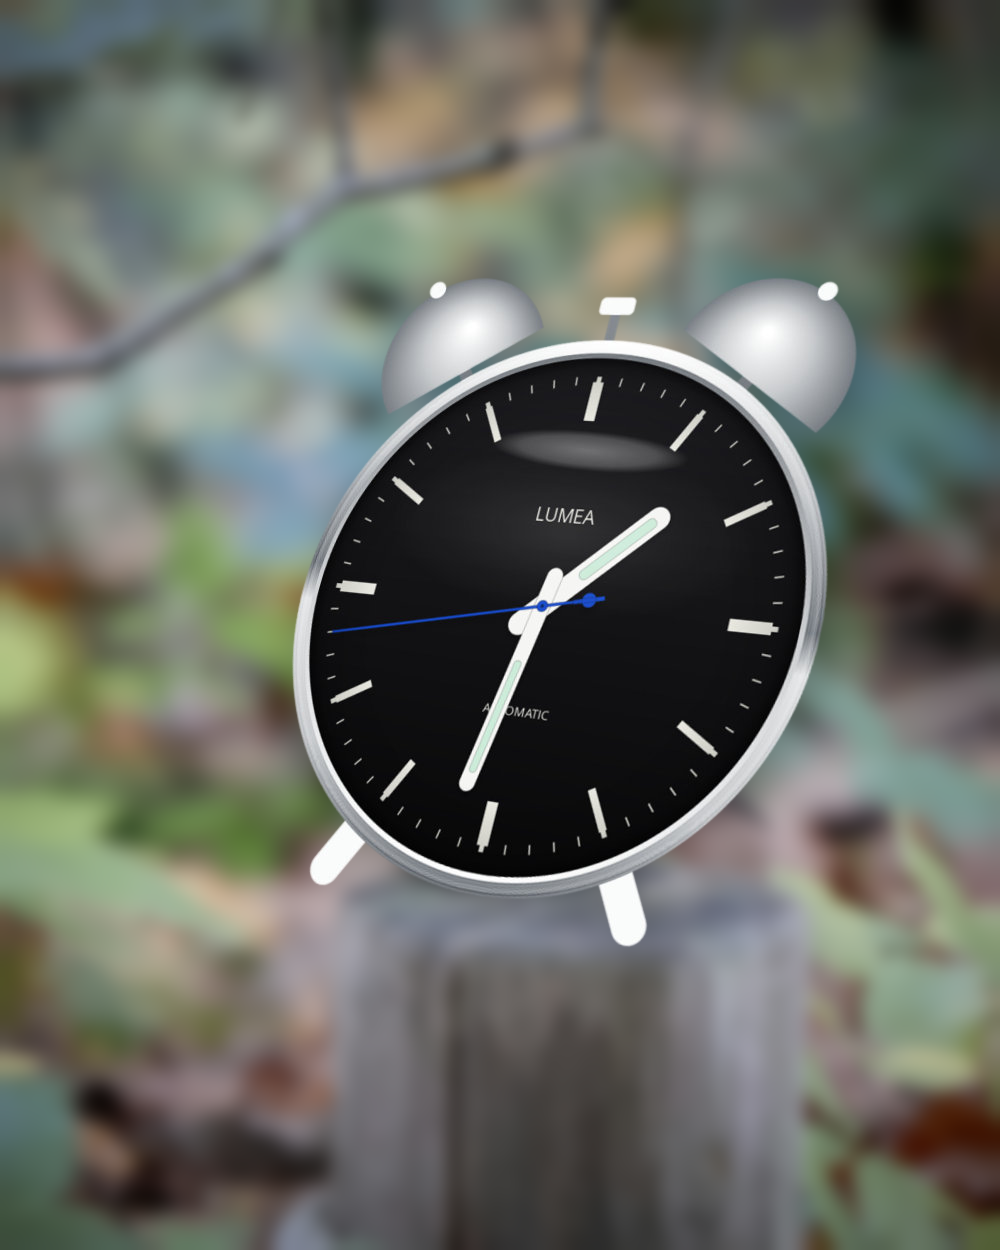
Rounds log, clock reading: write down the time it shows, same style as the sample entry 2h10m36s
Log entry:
1h31m43s
